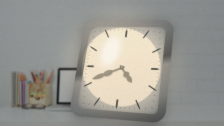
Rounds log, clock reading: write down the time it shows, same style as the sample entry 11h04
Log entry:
4h41
